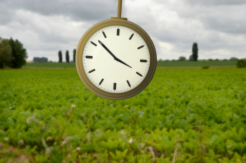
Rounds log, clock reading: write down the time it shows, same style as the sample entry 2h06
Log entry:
3h52
